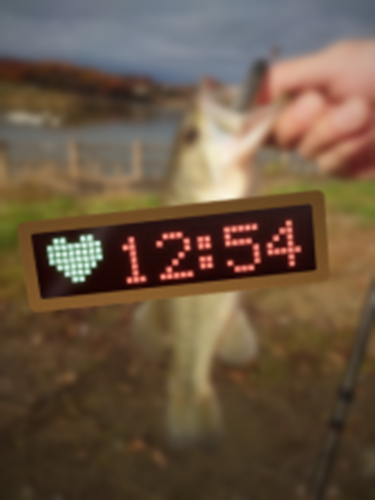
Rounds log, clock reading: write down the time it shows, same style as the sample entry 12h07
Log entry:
12h54
